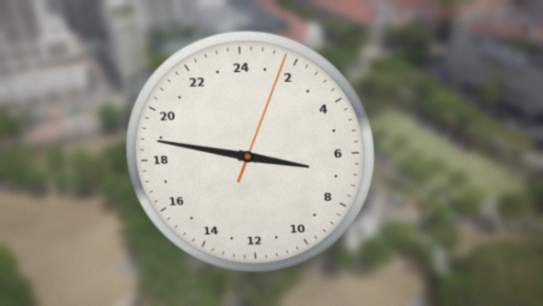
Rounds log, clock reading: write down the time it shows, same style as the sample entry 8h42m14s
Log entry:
6h47m04s
